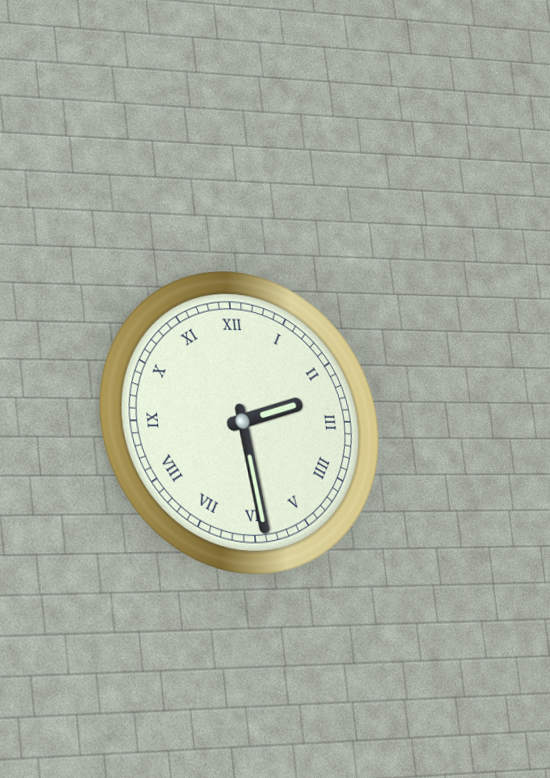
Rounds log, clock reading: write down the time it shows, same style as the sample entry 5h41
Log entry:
2h29
